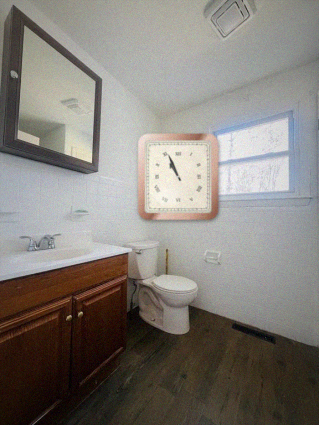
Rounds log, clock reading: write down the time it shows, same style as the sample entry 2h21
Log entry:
10h56
